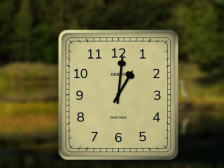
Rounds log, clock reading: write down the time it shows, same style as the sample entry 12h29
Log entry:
1h01
